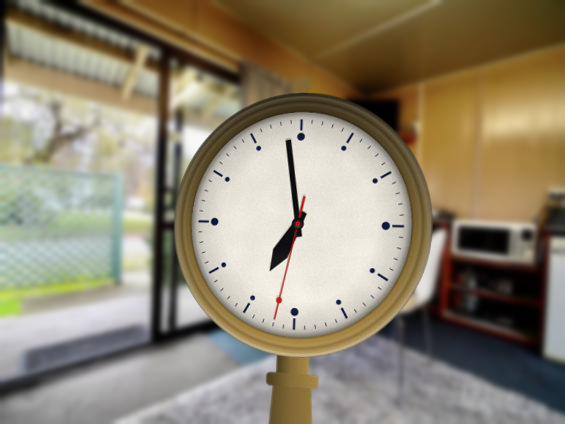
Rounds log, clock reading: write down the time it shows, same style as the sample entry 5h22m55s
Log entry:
6h58m32s
